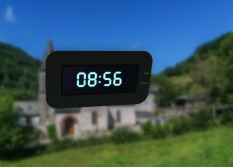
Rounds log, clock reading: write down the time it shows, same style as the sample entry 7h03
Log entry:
8h56
